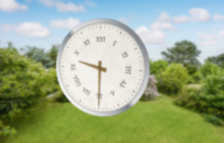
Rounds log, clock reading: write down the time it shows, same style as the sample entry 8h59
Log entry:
9h30
